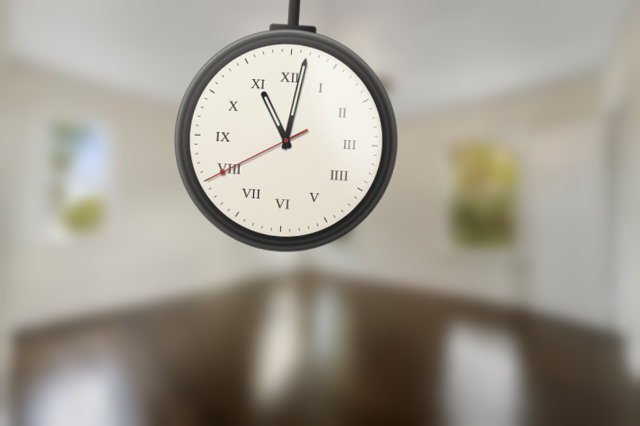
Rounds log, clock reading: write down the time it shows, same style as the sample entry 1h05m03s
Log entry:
11h01m40s
